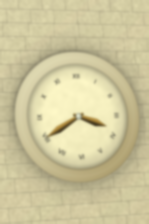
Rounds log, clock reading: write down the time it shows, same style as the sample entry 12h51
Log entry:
3h40
